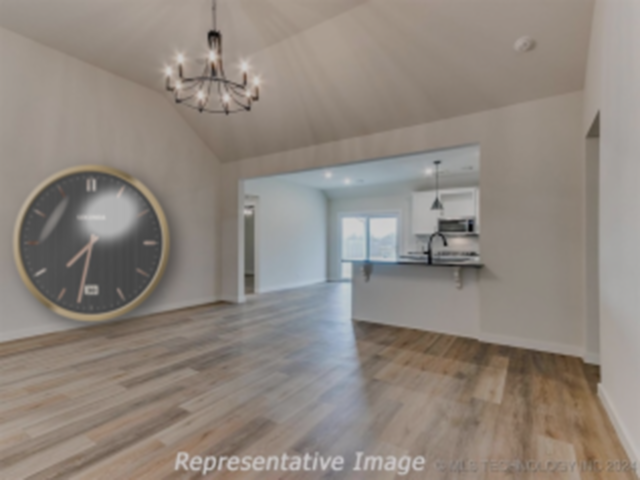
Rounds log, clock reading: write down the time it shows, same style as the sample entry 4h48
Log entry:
7h32
